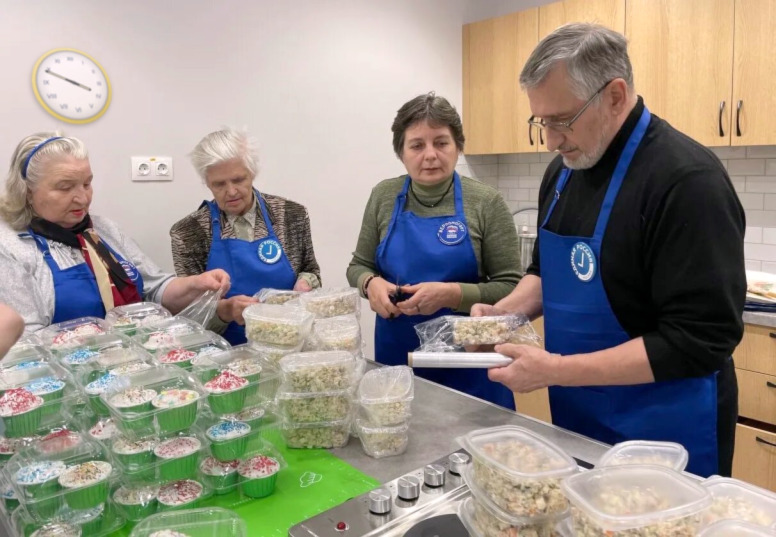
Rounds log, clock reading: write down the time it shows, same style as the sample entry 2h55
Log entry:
3h49
